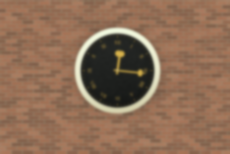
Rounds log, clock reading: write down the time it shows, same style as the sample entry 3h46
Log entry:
12h16
